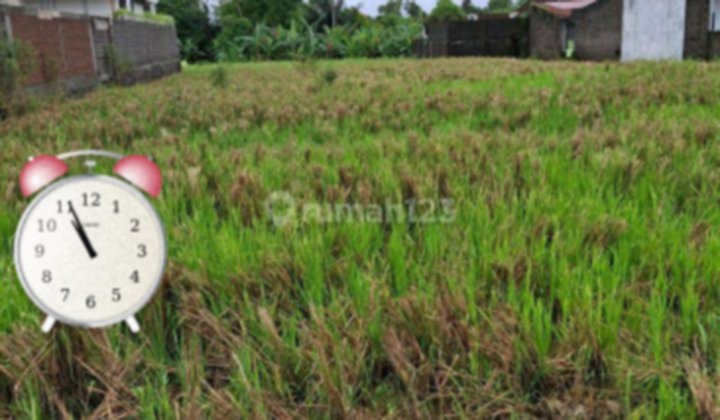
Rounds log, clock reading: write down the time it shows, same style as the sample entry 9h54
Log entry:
10h56
